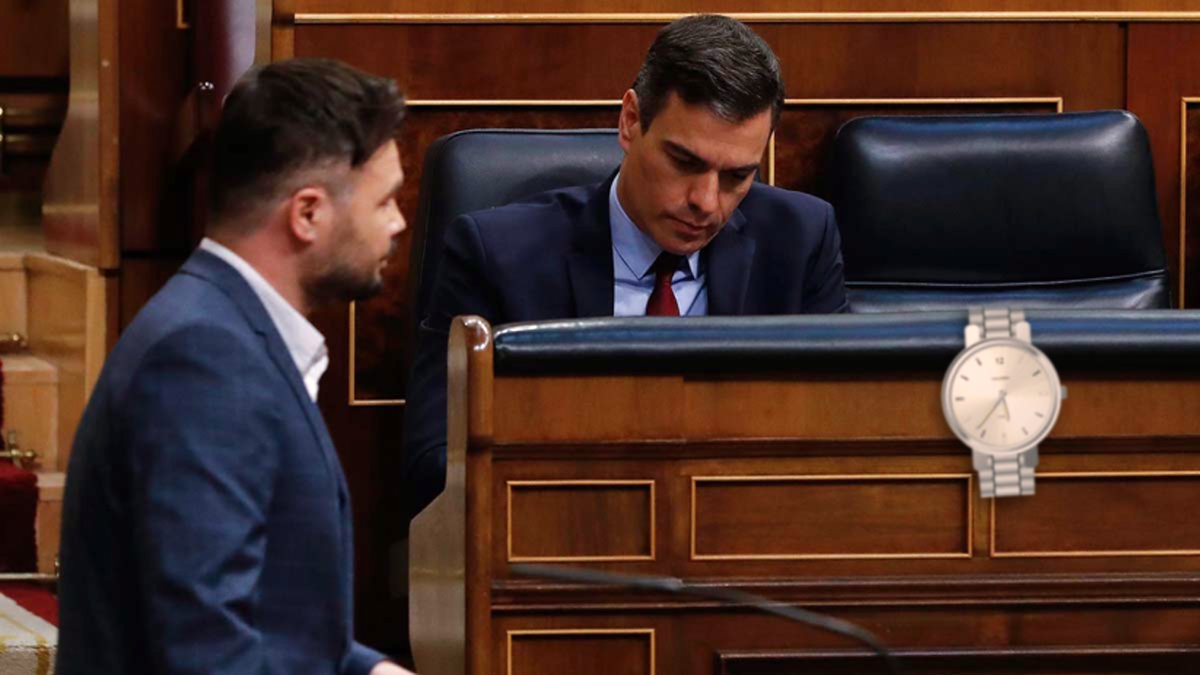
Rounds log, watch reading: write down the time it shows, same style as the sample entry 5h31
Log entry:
5h37
